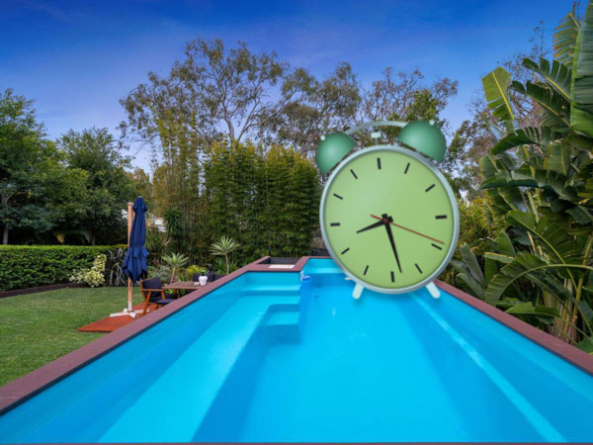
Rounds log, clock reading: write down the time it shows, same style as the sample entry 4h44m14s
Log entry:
8h28m19s
